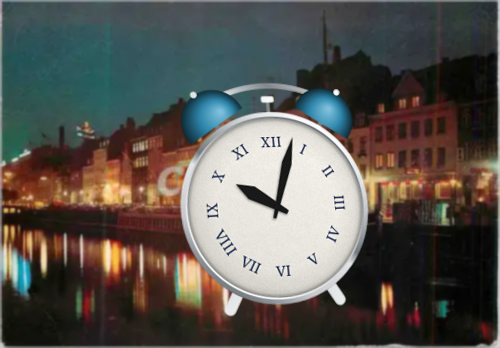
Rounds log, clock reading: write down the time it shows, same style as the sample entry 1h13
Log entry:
10h03
